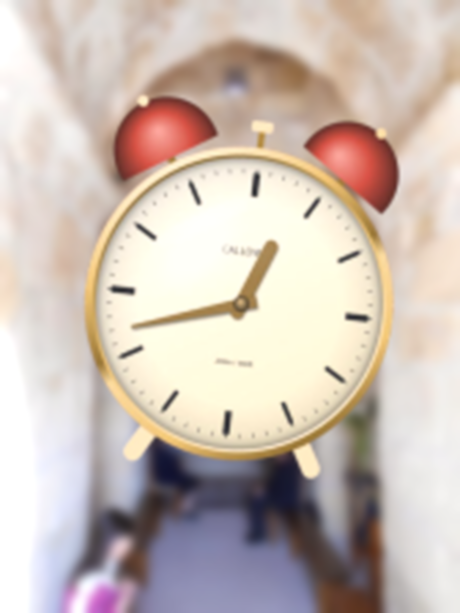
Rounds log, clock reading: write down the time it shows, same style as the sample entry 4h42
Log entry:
12h42
